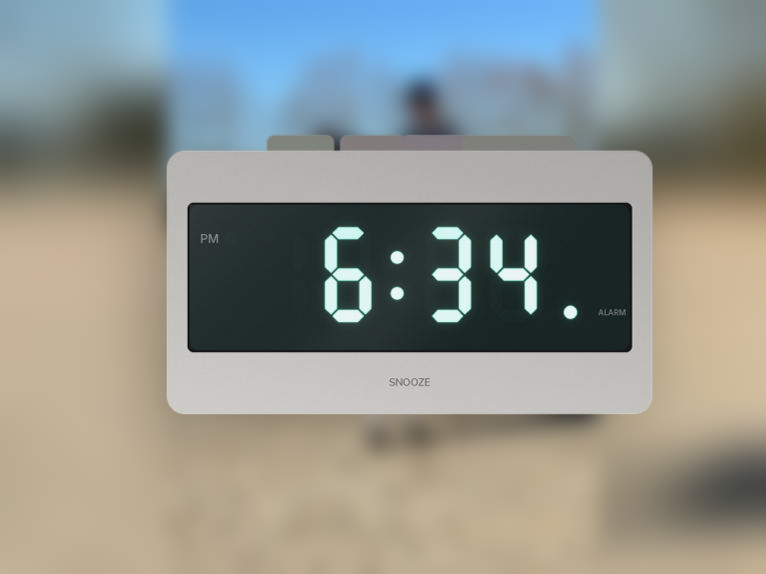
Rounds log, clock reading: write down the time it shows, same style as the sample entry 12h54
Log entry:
6h34
